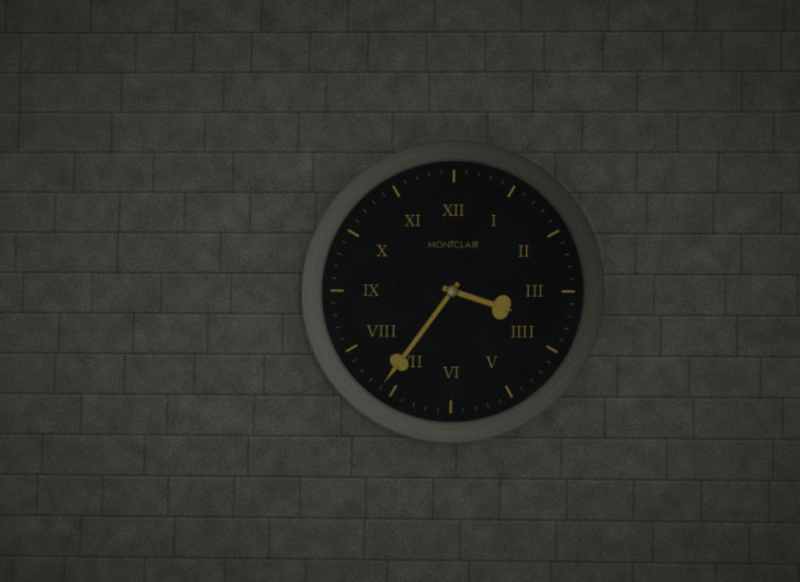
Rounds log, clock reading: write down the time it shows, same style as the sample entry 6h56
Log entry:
3h36
